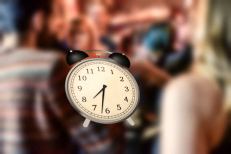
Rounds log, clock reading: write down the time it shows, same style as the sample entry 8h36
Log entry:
7h32
